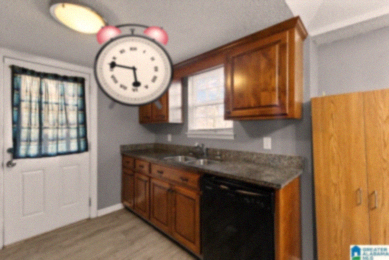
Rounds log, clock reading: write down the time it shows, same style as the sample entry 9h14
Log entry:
5h47
